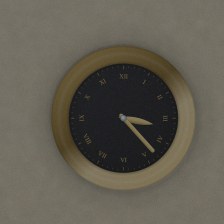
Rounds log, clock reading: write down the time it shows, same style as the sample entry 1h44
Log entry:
3h23
